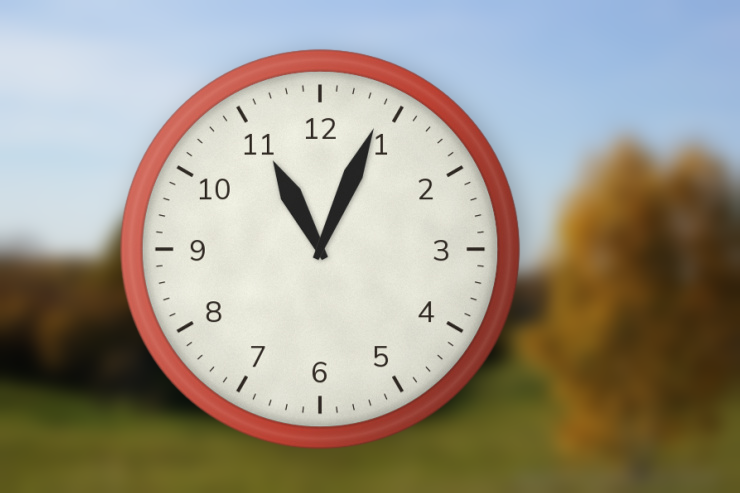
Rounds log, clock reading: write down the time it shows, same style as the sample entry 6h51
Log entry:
11h04
